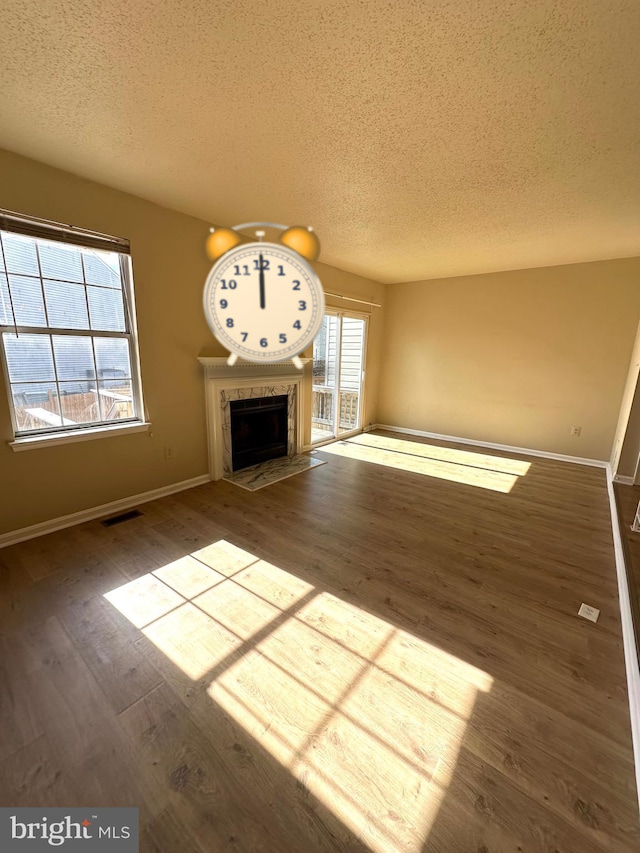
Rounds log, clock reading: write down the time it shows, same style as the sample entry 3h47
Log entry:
12h00
